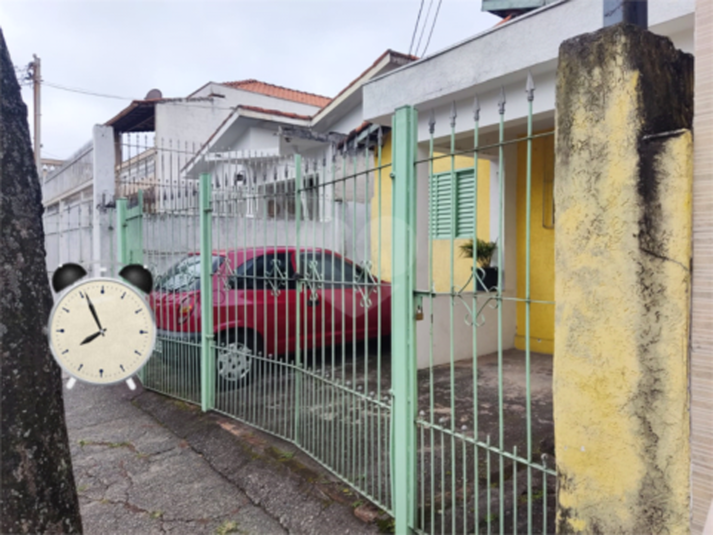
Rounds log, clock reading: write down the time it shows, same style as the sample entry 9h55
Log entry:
7h56
